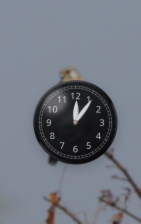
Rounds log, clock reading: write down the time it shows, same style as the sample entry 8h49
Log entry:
12h06
